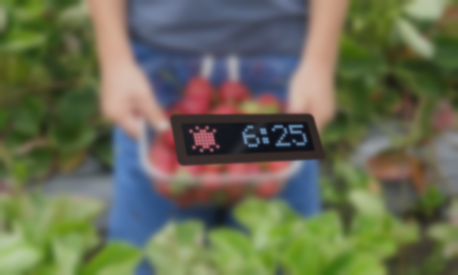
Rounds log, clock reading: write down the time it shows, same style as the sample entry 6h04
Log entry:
6h25
